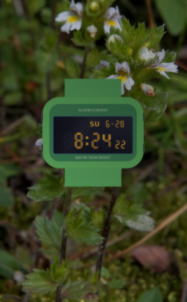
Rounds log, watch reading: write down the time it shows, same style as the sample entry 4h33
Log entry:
8h24
